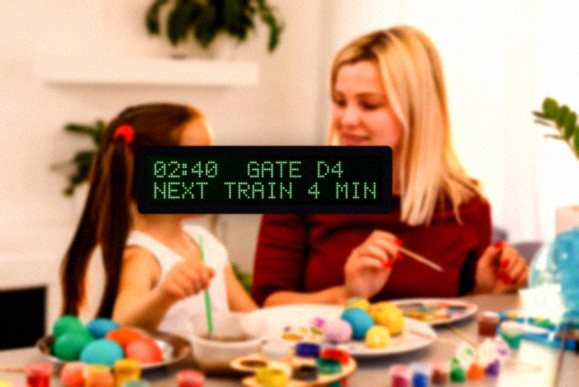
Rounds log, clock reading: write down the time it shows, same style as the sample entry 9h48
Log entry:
2h40
